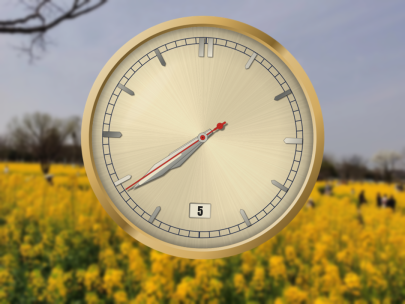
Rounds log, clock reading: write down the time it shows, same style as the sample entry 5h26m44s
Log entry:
7h38m39s
